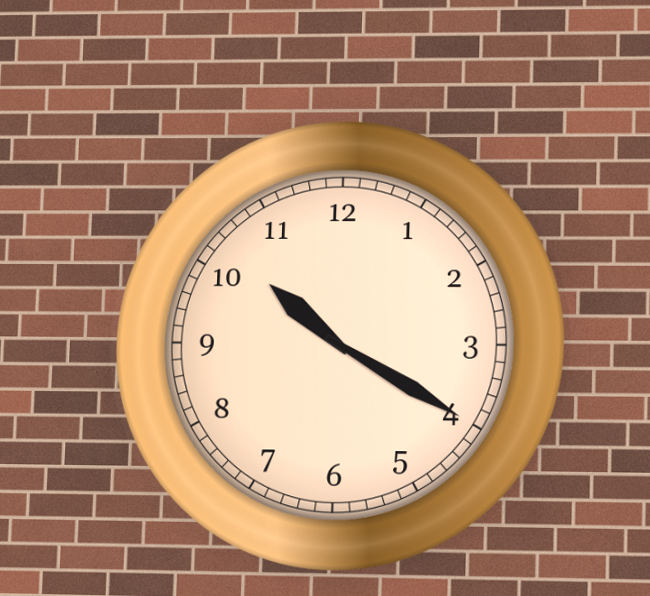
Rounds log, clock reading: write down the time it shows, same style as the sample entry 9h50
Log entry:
10h20
